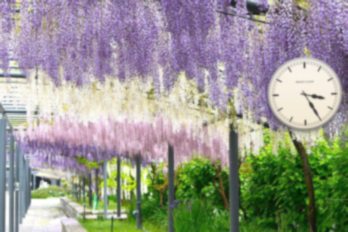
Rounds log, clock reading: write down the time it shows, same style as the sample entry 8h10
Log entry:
3h25
